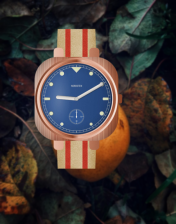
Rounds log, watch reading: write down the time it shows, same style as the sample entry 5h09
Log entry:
9h10
